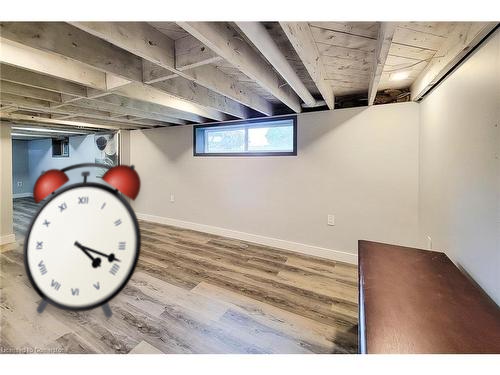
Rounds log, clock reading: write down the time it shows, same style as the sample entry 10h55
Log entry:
4h18
